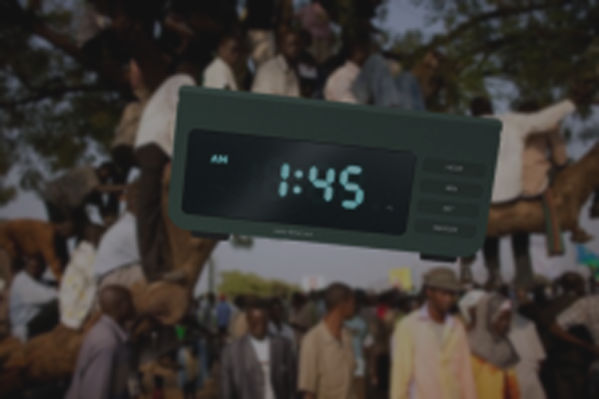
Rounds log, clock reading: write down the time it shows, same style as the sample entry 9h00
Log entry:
1h45
